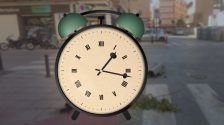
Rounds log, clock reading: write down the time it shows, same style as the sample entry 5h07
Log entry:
1h17
